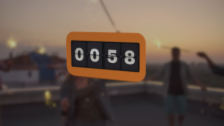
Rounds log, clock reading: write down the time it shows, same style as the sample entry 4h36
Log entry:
0h58
